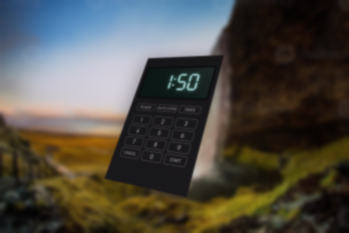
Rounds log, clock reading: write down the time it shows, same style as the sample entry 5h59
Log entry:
1h50
